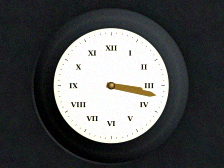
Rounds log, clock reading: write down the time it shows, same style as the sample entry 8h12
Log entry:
3h17
